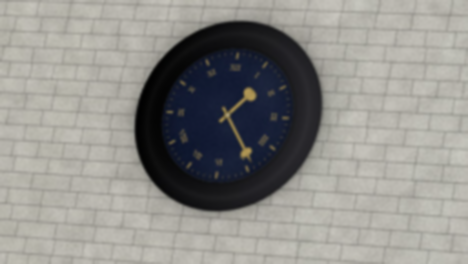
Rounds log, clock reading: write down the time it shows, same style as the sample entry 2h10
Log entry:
1h24
